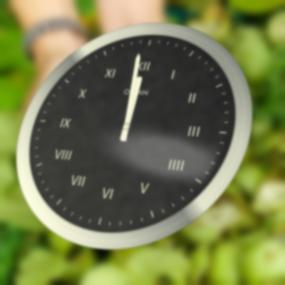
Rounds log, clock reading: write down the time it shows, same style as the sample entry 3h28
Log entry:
11h59
